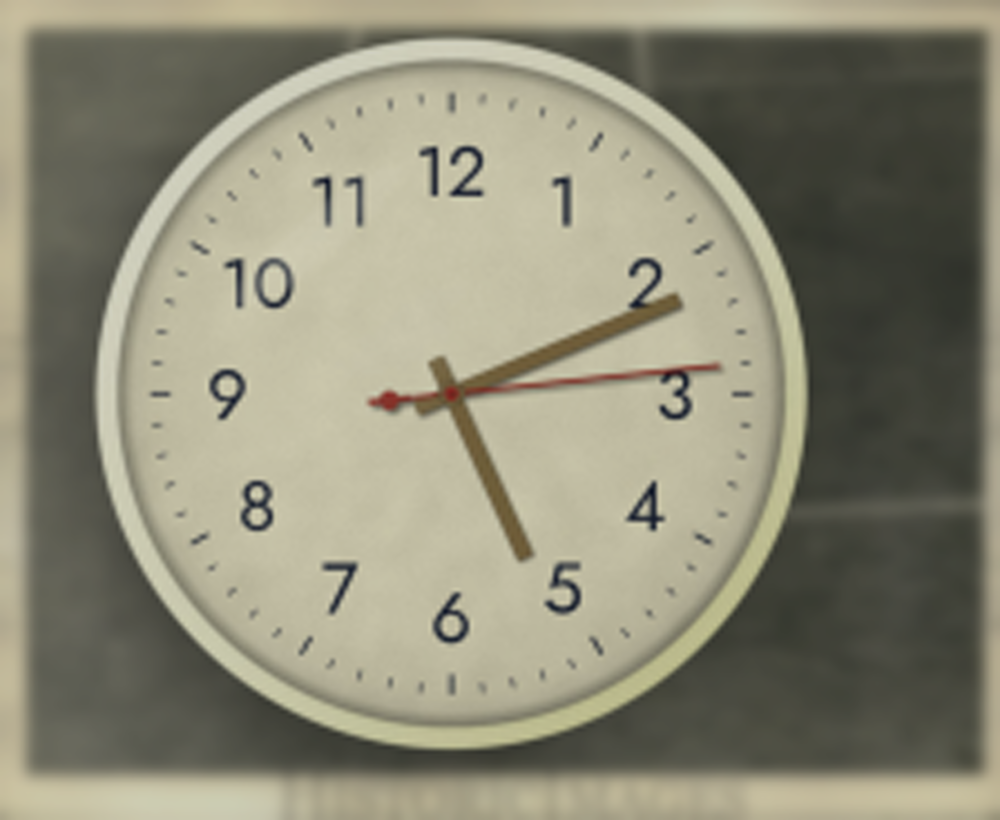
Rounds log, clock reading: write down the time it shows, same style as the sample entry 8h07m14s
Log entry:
5h11m14s
